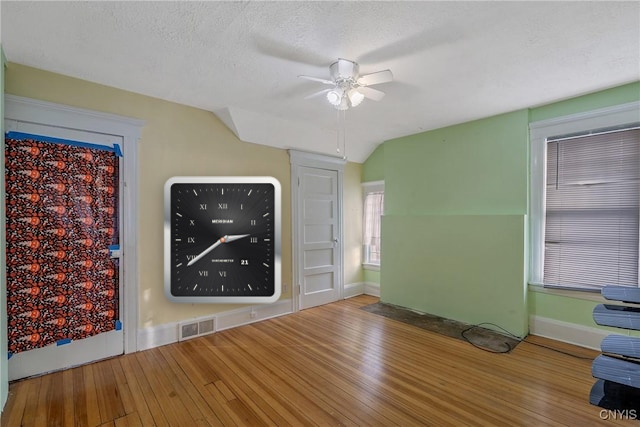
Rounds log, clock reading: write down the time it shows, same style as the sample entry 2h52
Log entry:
2h39
